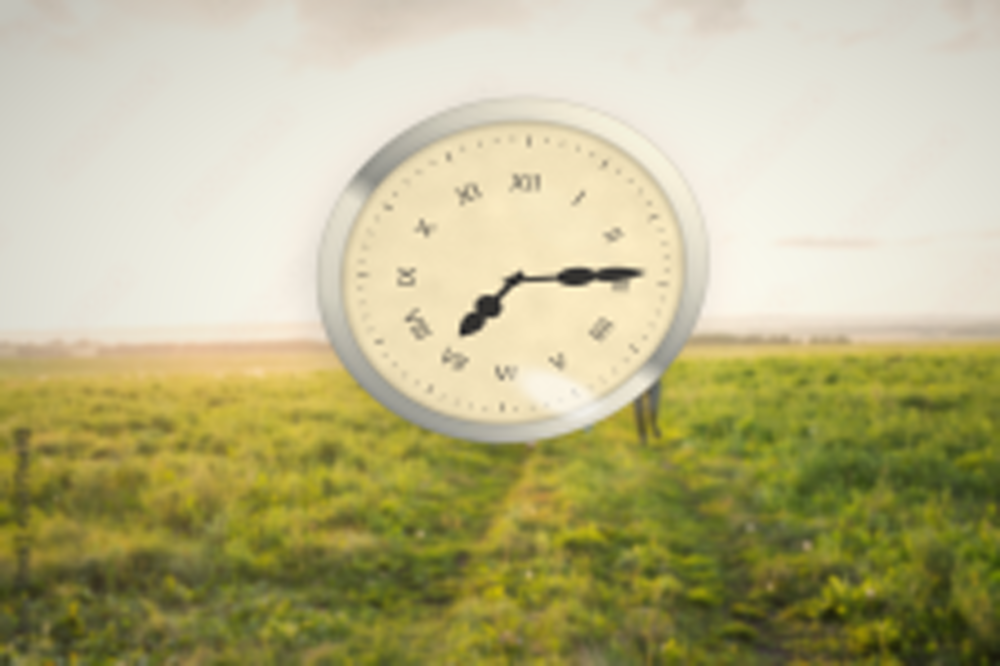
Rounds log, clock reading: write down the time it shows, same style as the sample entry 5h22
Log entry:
7h14
